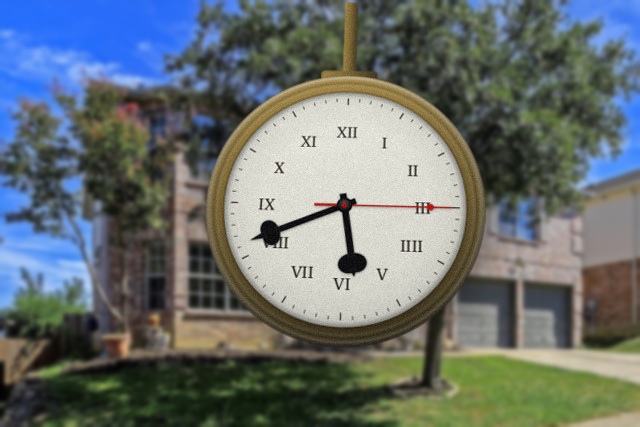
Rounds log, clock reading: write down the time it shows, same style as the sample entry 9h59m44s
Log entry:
5h41m15s
